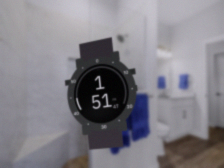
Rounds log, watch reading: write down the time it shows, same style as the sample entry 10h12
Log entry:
1h51
